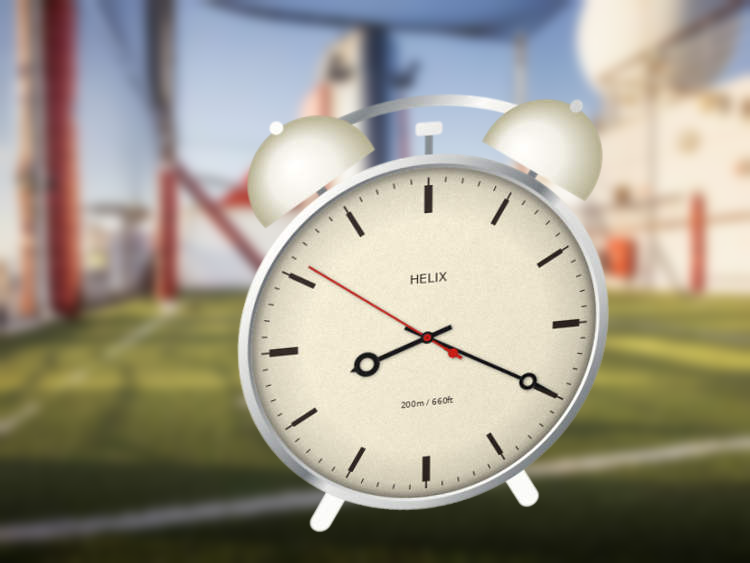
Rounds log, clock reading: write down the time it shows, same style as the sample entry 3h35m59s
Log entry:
8h19m51s
